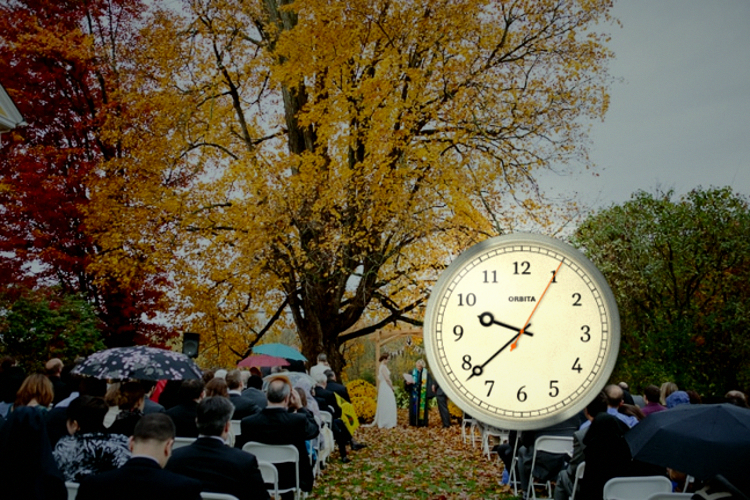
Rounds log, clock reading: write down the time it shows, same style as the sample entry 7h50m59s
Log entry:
9h38m05s
